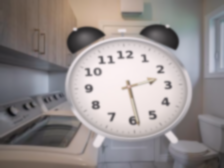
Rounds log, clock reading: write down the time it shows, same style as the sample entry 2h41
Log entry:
2h29
